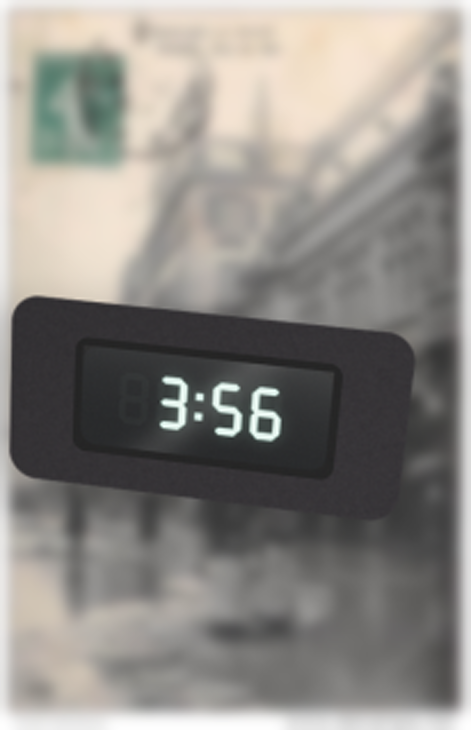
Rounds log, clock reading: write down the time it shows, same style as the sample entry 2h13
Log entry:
3h56
